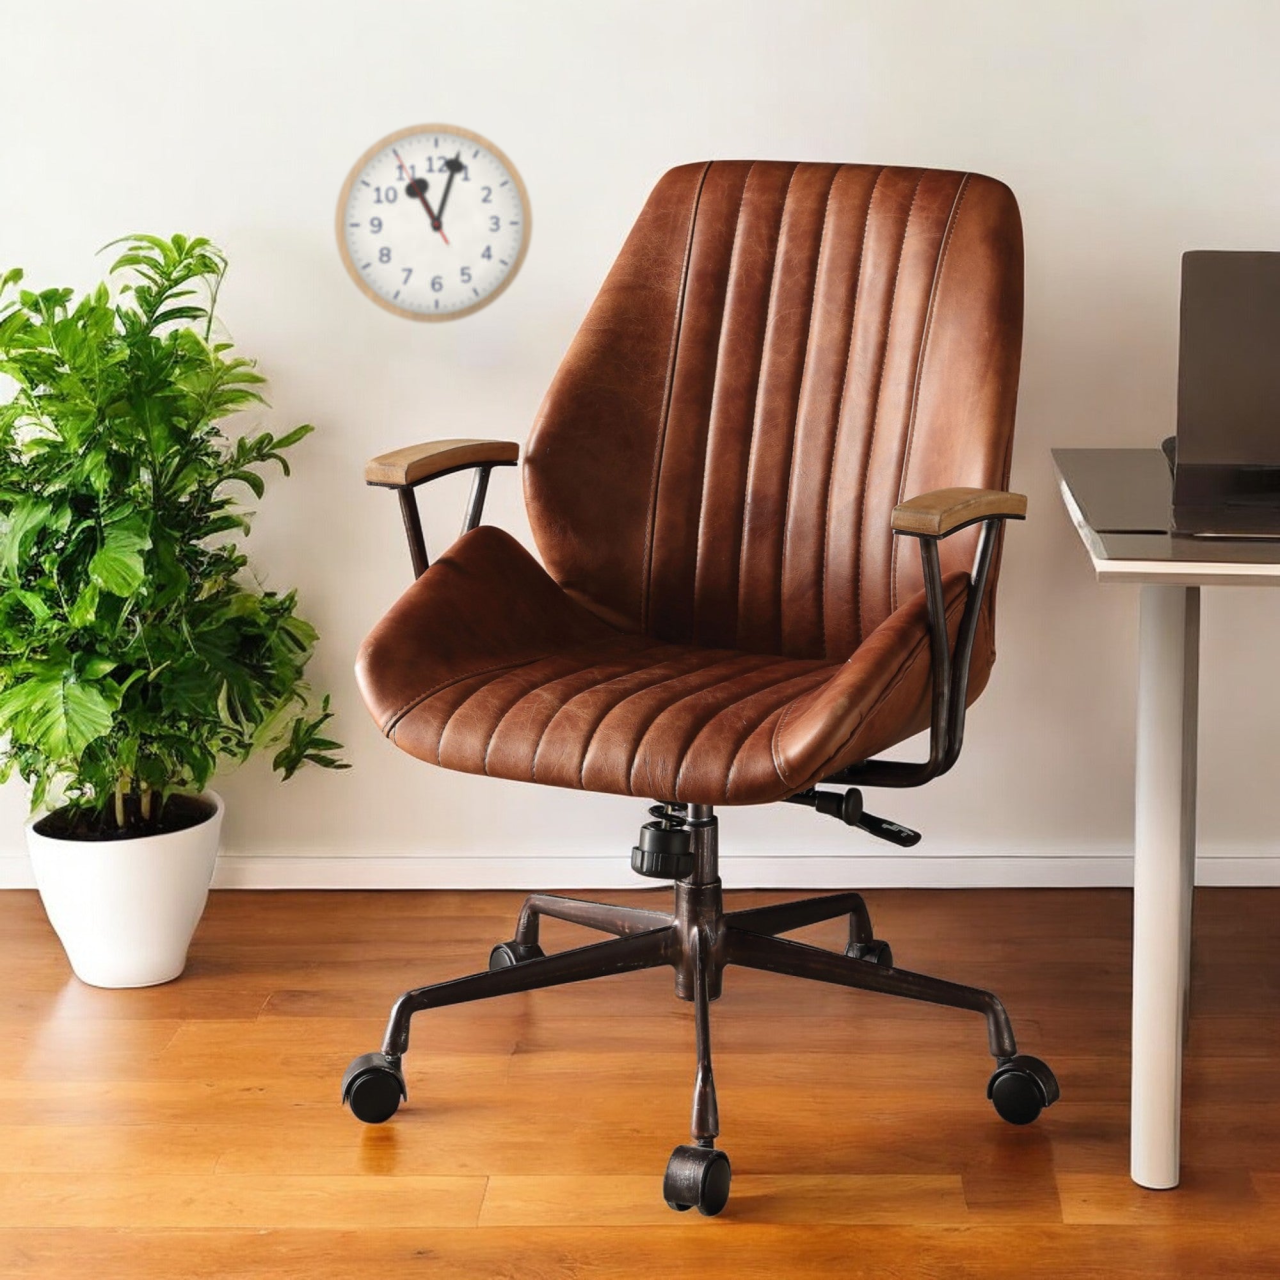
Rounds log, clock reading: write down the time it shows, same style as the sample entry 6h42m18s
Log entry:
11h02m55s
